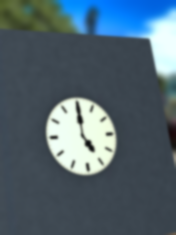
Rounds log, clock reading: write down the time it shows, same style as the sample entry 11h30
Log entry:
5h00
